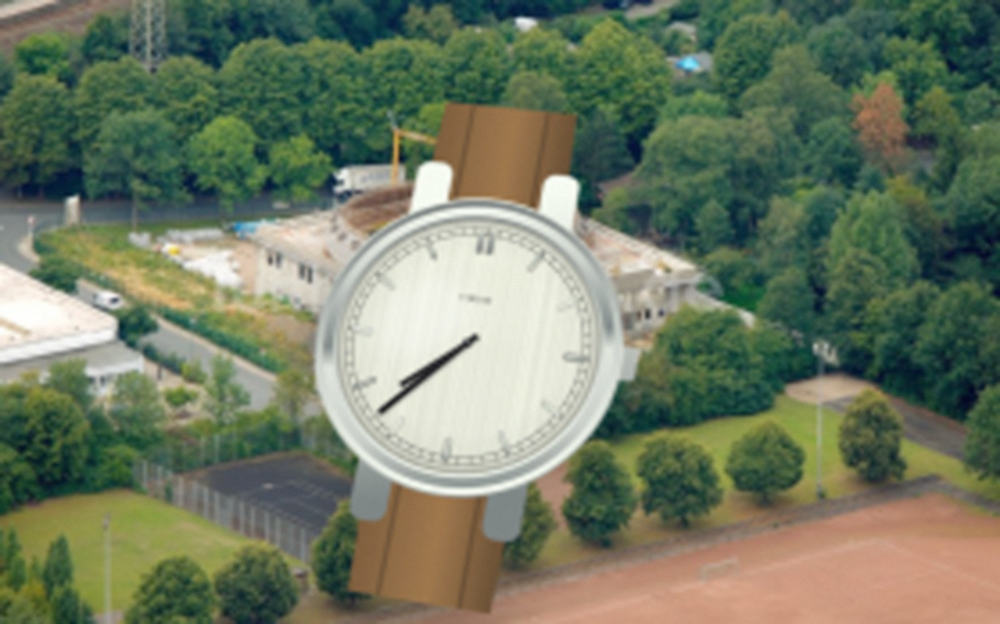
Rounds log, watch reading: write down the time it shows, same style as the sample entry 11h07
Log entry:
7h37
